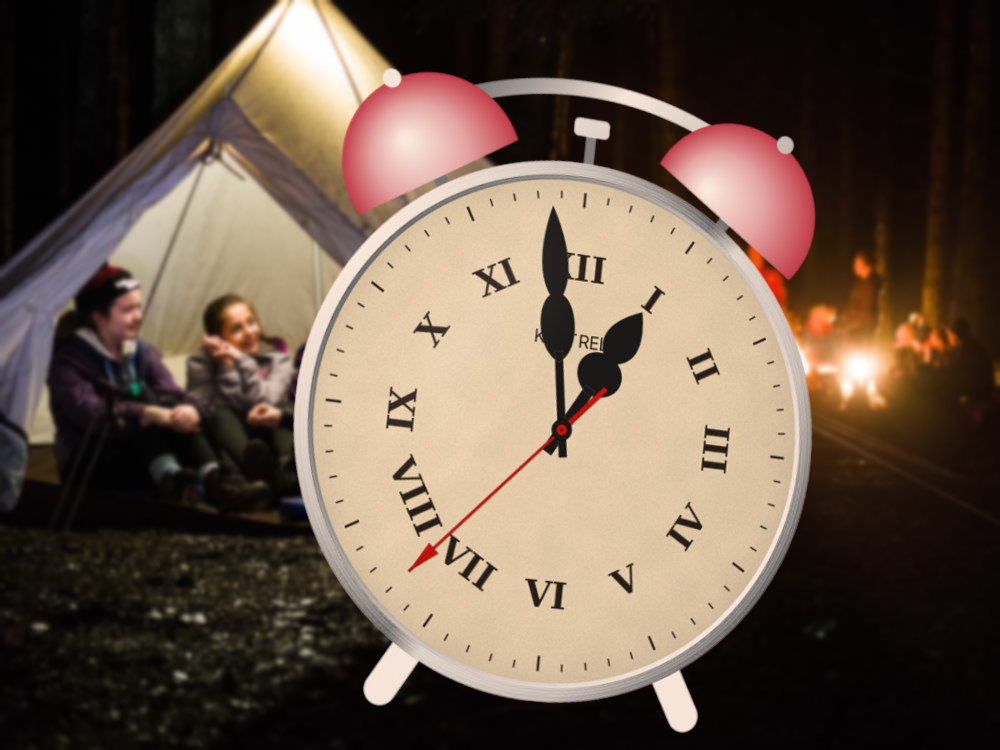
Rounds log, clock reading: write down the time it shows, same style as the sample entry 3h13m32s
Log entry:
12h58m37s
